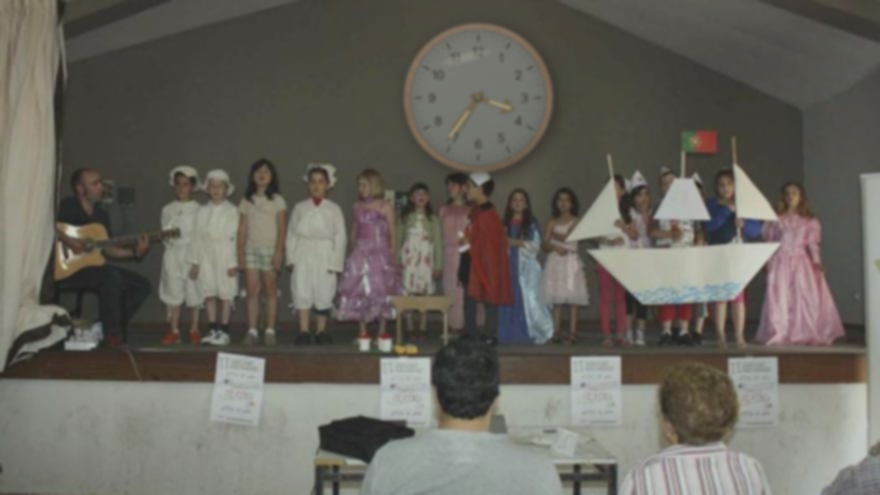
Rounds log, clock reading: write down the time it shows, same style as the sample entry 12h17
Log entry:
3h36
